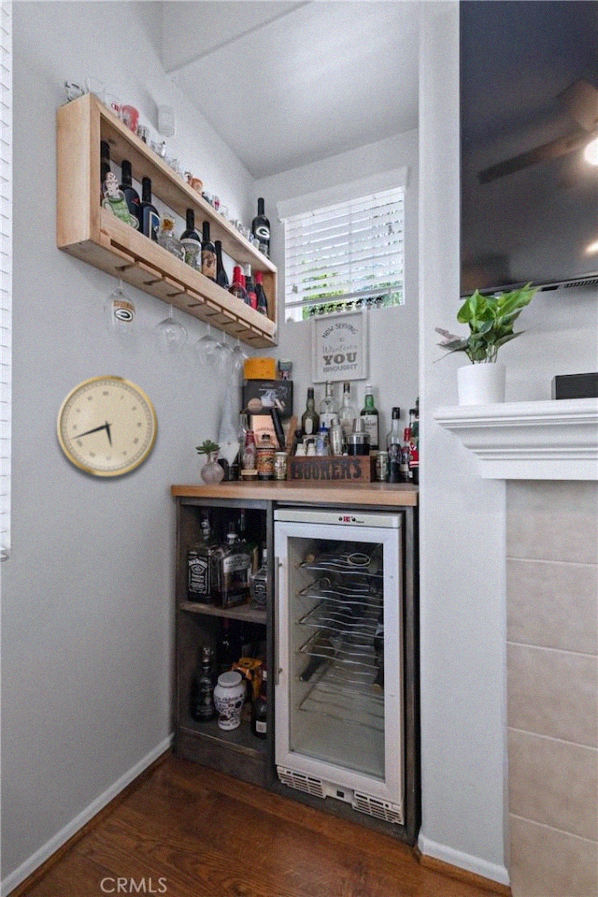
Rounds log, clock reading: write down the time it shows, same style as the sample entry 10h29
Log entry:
5h42
